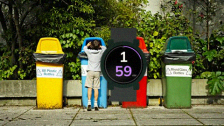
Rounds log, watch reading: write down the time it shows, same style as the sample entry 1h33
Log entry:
1h59
